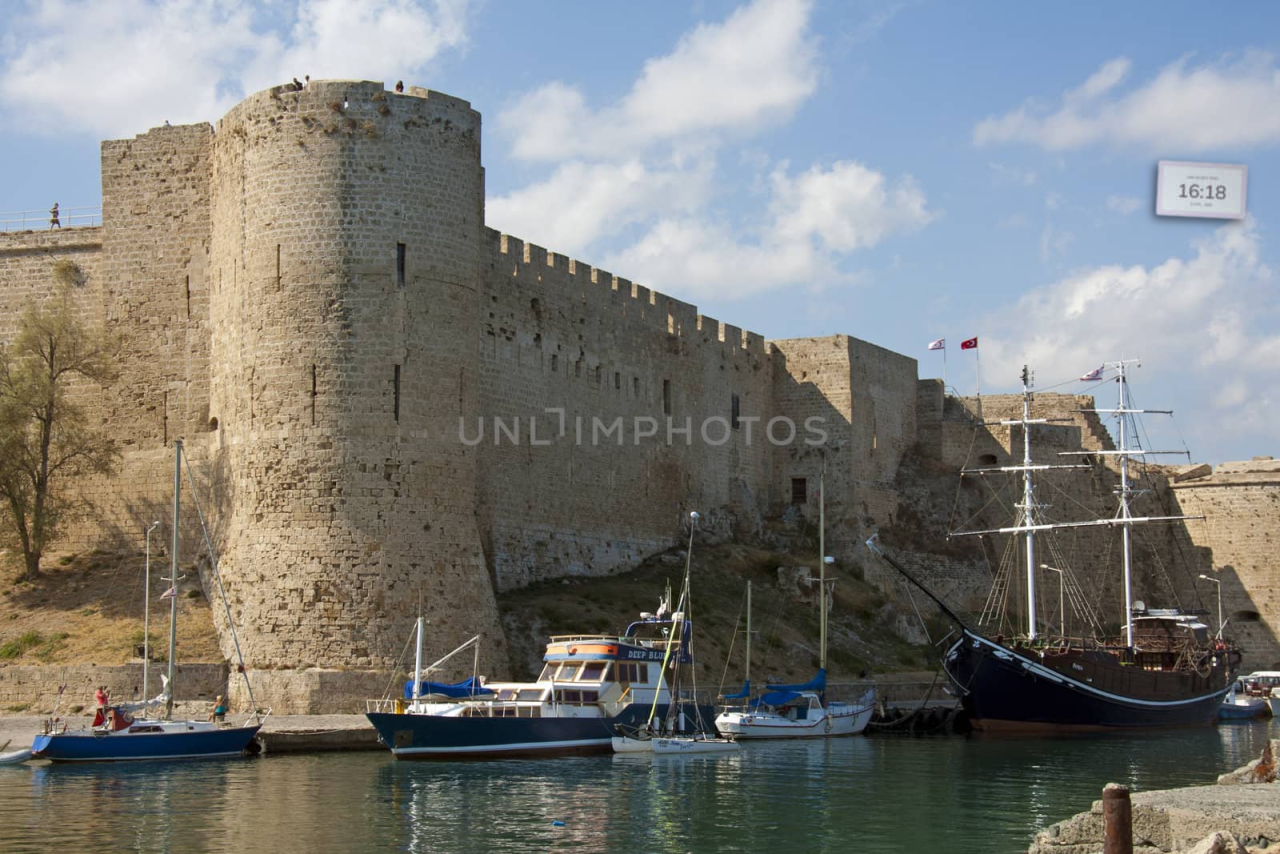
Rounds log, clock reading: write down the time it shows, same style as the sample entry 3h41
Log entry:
16h18
